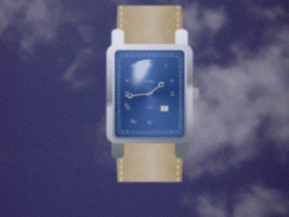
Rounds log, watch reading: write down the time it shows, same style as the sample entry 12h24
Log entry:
1h44
